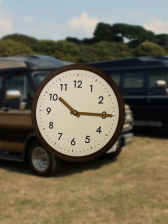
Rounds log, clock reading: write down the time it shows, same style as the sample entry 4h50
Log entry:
10h15
